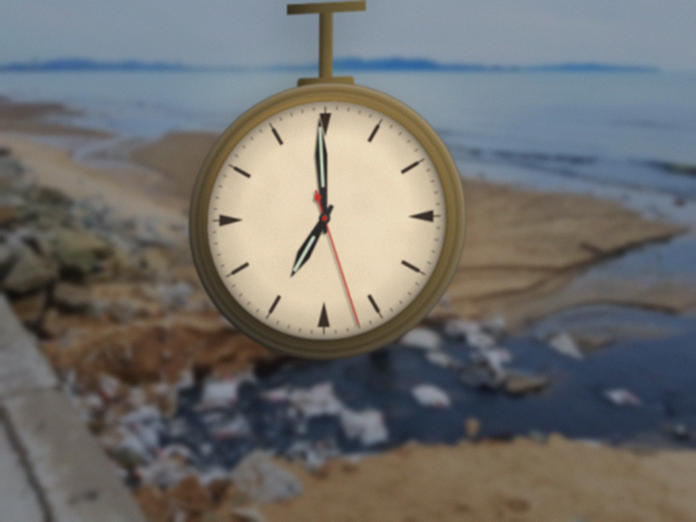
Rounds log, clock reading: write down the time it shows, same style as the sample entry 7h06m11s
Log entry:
6h59m27s
